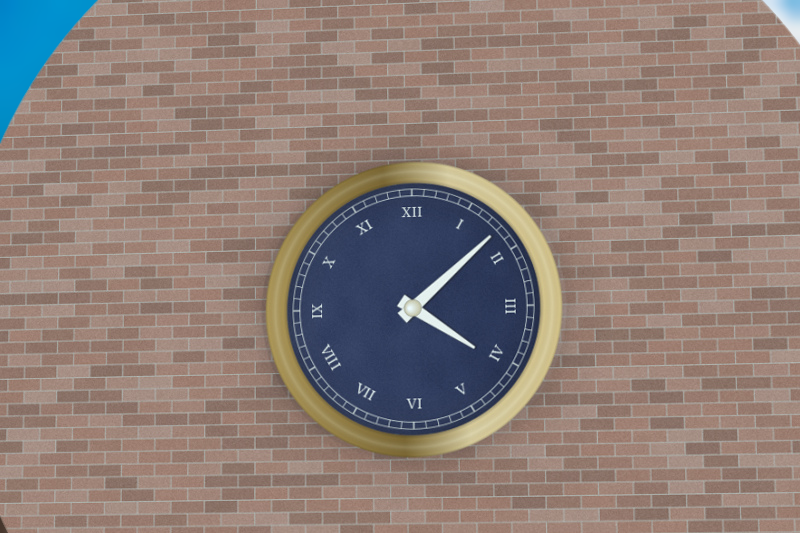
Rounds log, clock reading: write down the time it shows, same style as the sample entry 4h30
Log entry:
4h08
